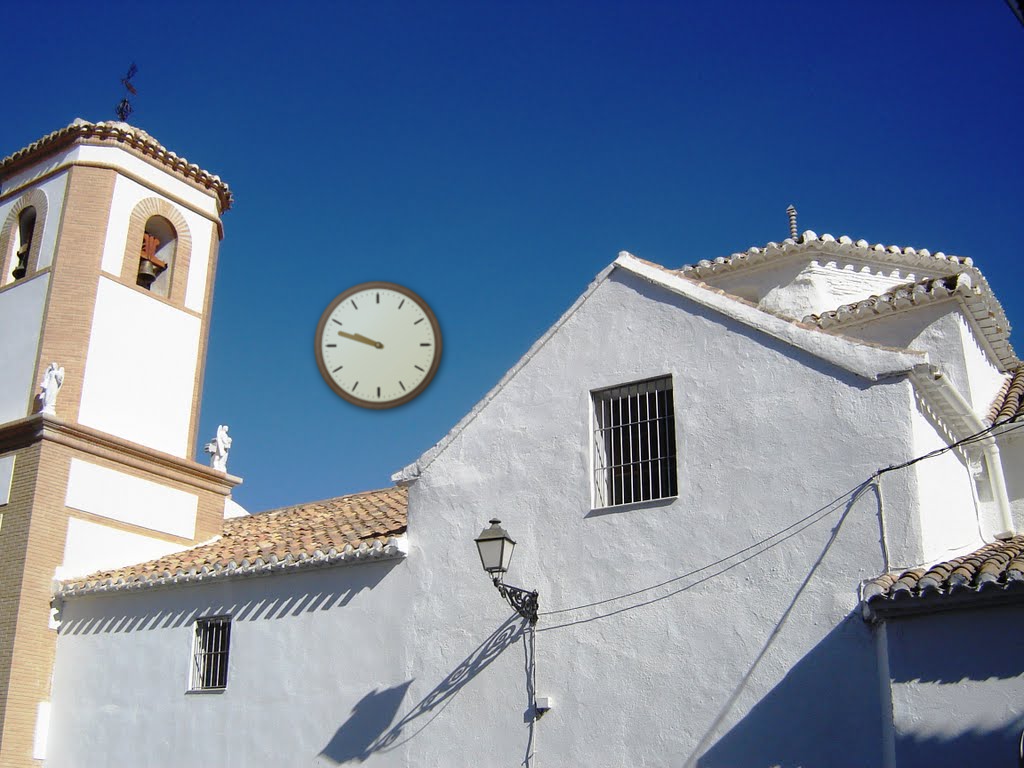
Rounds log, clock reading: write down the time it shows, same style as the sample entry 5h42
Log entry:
9h48
